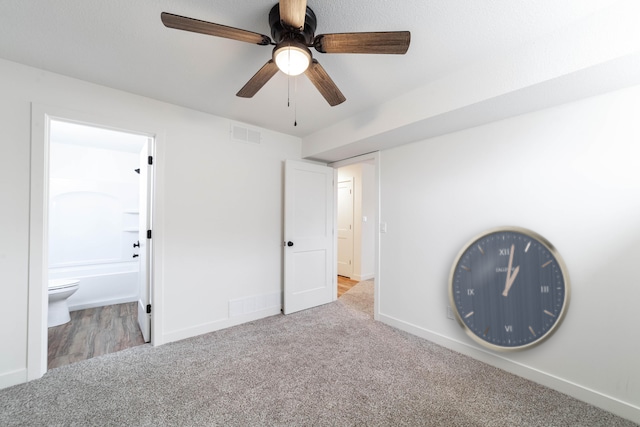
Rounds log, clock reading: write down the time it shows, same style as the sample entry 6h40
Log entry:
1h02
